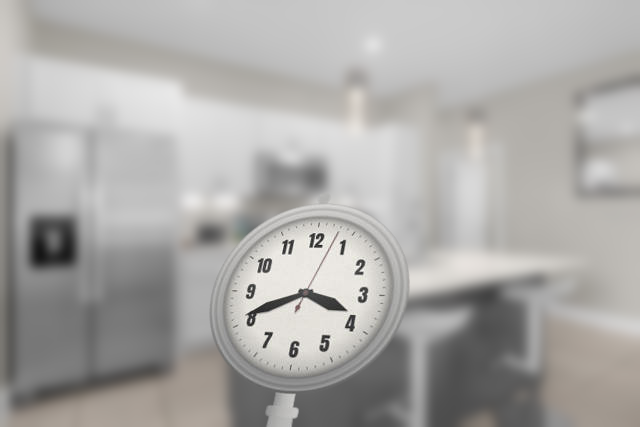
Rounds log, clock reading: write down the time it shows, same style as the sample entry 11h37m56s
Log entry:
3h41m03s
